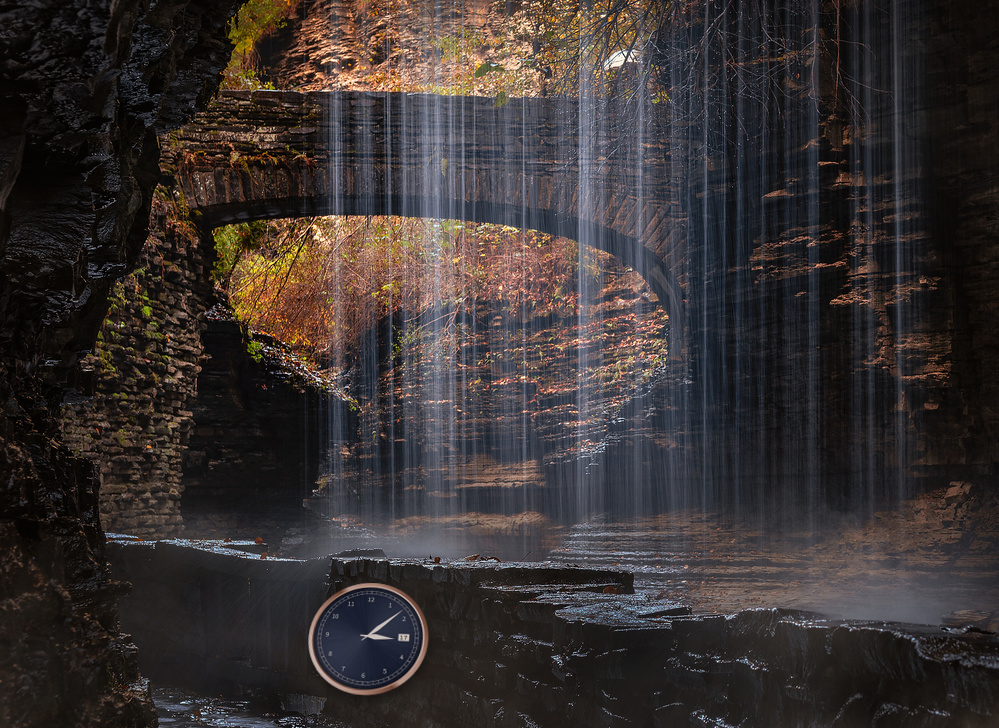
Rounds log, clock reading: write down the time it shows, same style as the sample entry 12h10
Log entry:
3h08
